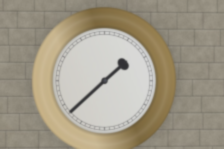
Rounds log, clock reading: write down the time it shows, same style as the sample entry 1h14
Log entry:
1h38
